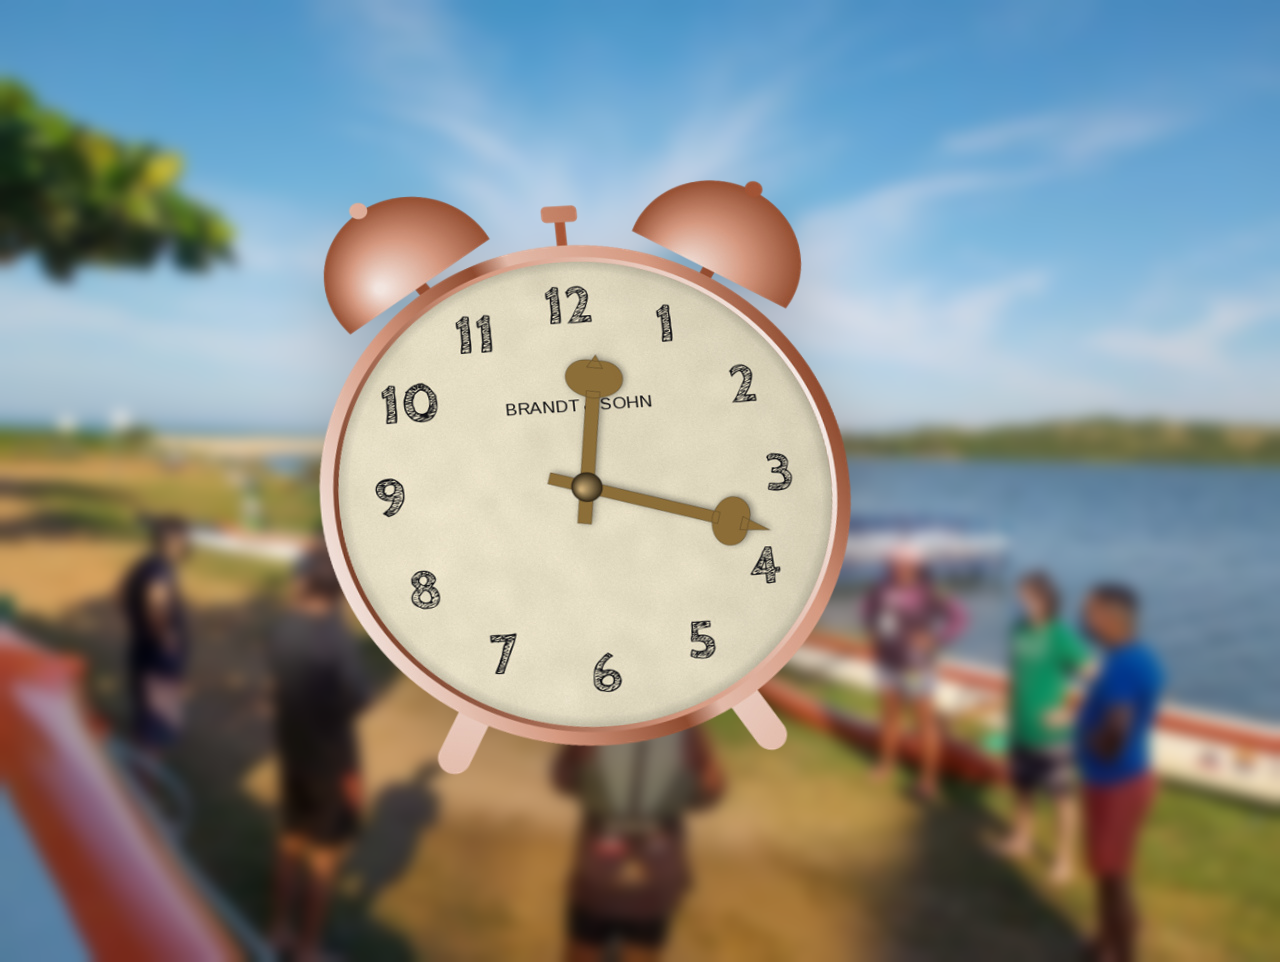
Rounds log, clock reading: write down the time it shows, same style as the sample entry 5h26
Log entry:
12h18
